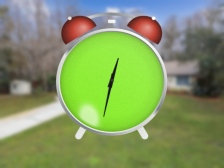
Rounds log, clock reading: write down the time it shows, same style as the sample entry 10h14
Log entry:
12h32
